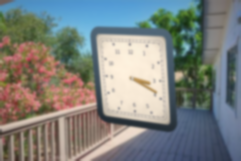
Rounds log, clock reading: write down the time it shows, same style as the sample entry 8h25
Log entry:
3h19
